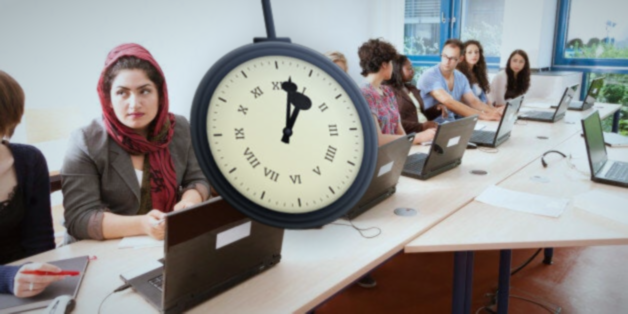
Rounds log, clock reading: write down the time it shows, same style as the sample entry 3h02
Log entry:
1h02
